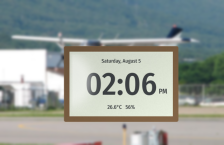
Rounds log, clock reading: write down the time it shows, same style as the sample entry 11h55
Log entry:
2h06
